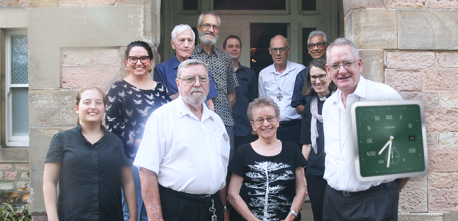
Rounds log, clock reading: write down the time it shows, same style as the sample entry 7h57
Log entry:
7h32
